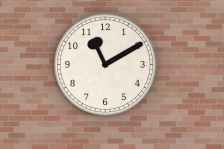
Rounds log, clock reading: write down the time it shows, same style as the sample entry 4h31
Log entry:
11h10
